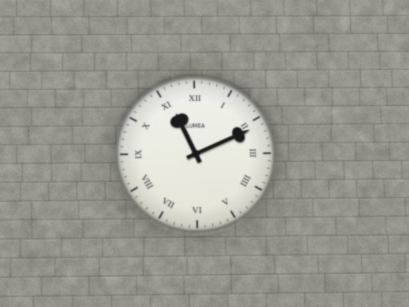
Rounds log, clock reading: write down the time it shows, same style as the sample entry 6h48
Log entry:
11h11
